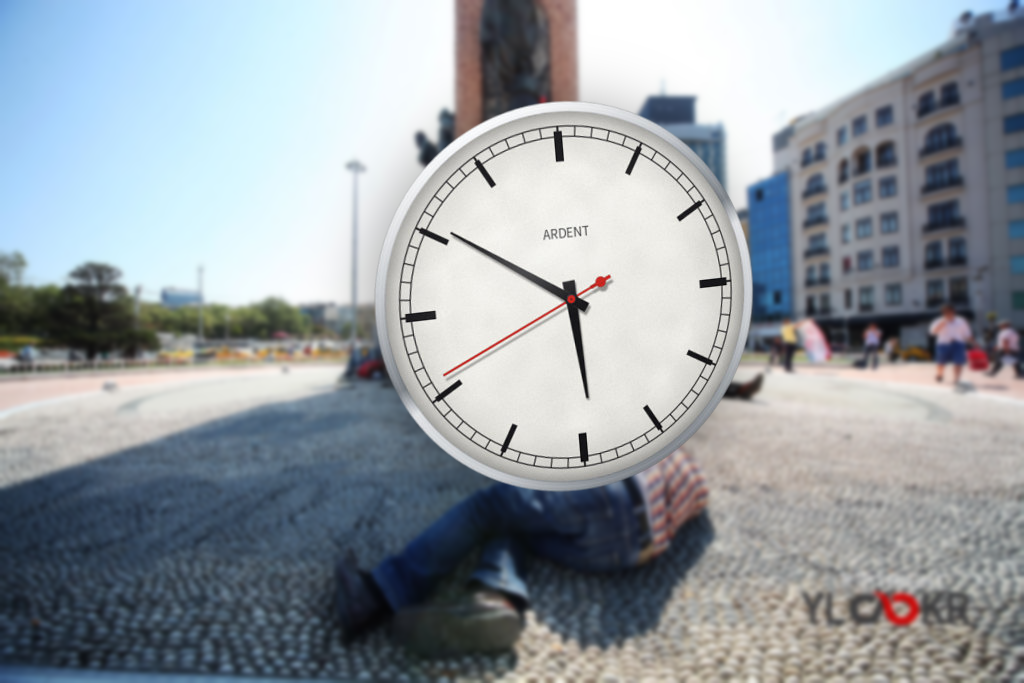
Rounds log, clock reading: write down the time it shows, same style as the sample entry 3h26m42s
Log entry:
5h50m41s
